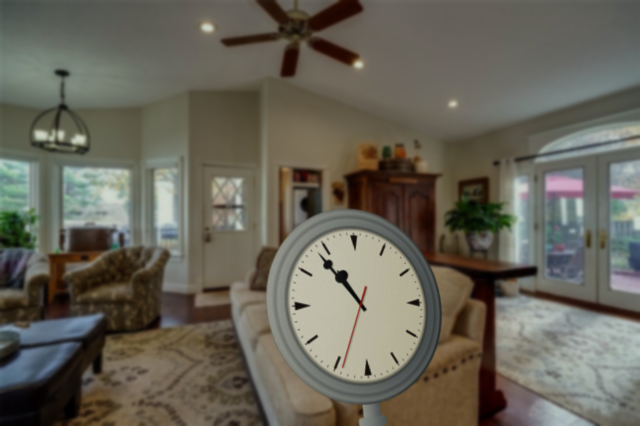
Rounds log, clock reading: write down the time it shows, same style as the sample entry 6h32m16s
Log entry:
10h53m34s
